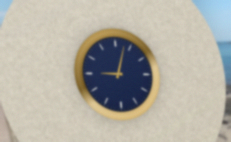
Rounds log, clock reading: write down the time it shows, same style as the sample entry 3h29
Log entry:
9h03
